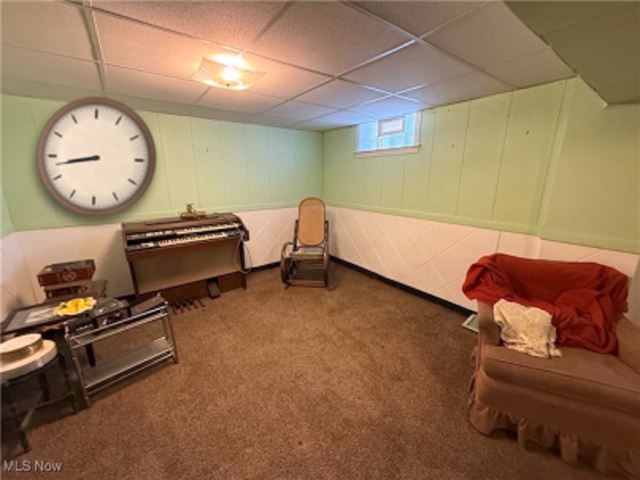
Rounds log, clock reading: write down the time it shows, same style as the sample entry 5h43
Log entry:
8h43
